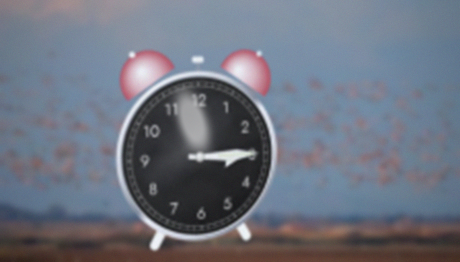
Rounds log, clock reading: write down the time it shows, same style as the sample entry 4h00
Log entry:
3h15
